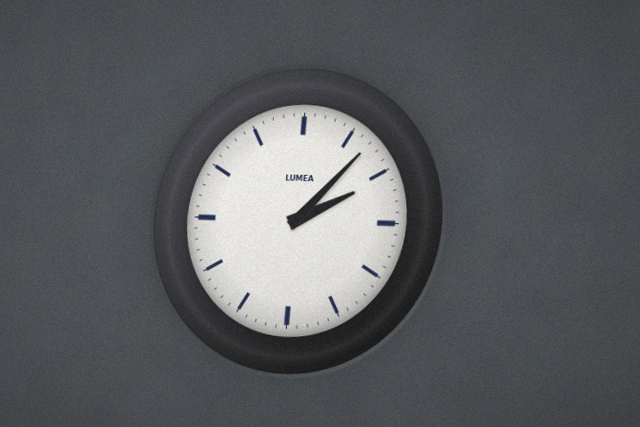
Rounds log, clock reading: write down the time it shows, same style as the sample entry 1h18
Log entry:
2h07
